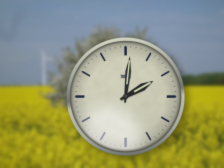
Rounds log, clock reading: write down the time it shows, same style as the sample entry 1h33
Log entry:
2h01
